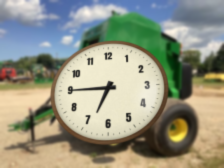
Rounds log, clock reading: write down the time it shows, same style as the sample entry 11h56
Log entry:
6h45
